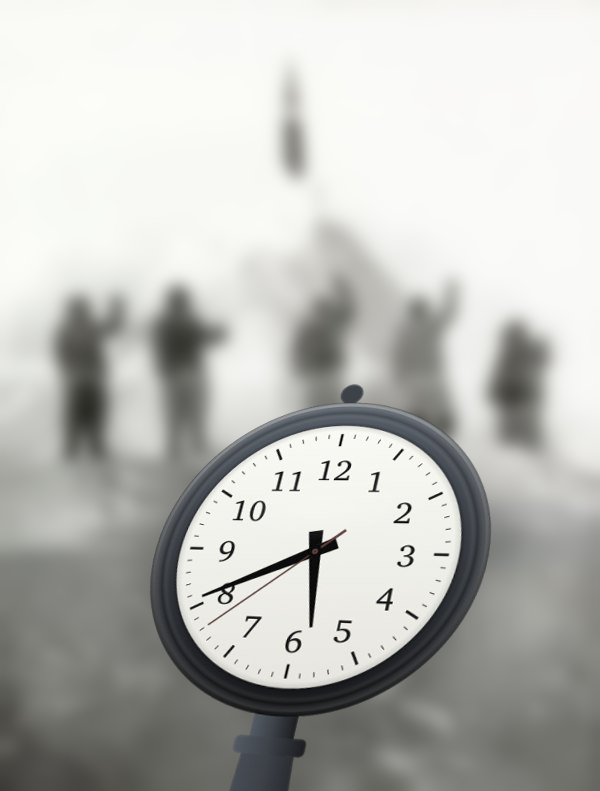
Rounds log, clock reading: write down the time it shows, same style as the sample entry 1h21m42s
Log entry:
5h40m38s
